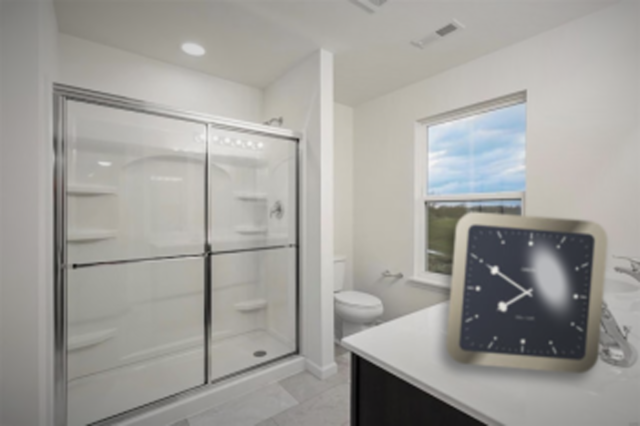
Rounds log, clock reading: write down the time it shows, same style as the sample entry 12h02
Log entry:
7h50
